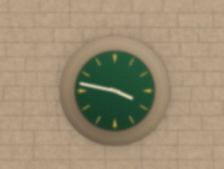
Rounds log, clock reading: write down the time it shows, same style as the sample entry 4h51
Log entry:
3h47
